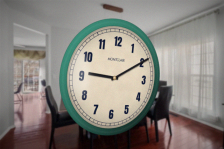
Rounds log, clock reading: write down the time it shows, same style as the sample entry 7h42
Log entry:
9h10
